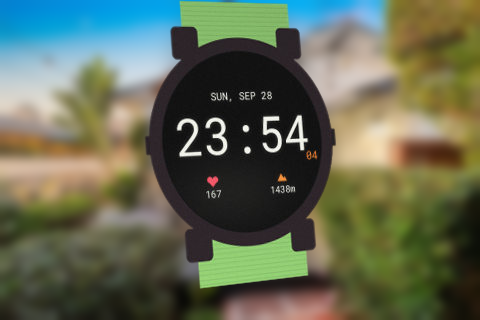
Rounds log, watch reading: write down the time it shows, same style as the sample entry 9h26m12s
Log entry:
23h54m04s
